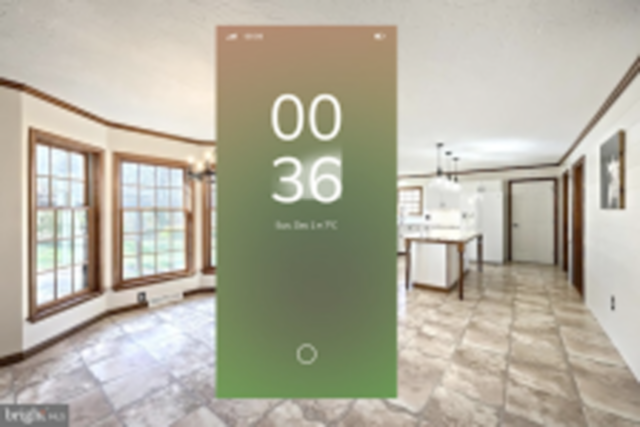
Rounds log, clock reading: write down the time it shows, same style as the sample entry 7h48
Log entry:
0h36
